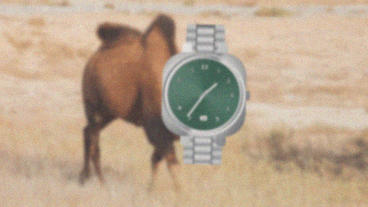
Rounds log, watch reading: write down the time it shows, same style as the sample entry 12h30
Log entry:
1h36
